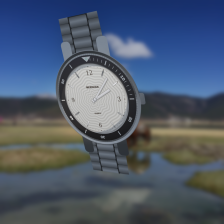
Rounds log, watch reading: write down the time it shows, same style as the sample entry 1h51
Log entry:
2h07
